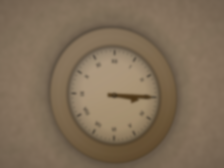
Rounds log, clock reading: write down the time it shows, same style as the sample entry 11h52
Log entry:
3h15
